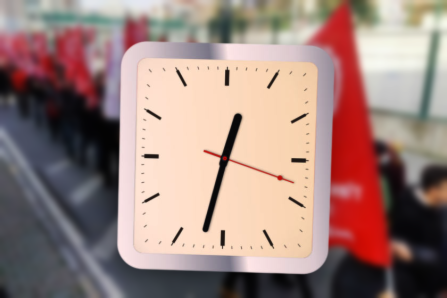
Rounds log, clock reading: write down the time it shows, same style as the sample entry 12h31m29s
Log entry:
12h32m18s
